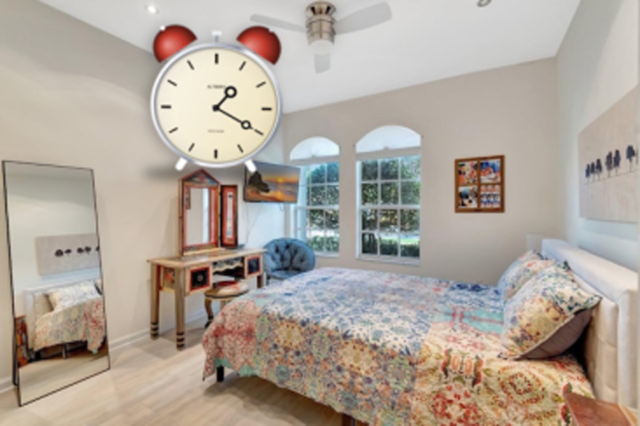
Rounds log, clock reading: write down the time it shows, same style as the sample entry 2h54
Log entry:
1h20
